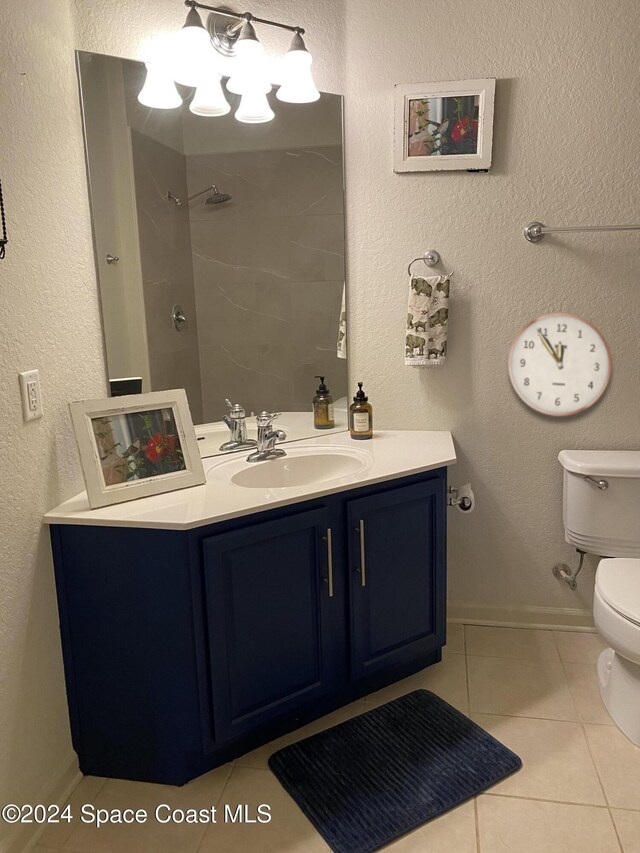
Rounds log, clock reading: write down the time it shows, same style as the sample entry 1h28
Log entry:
11h54
